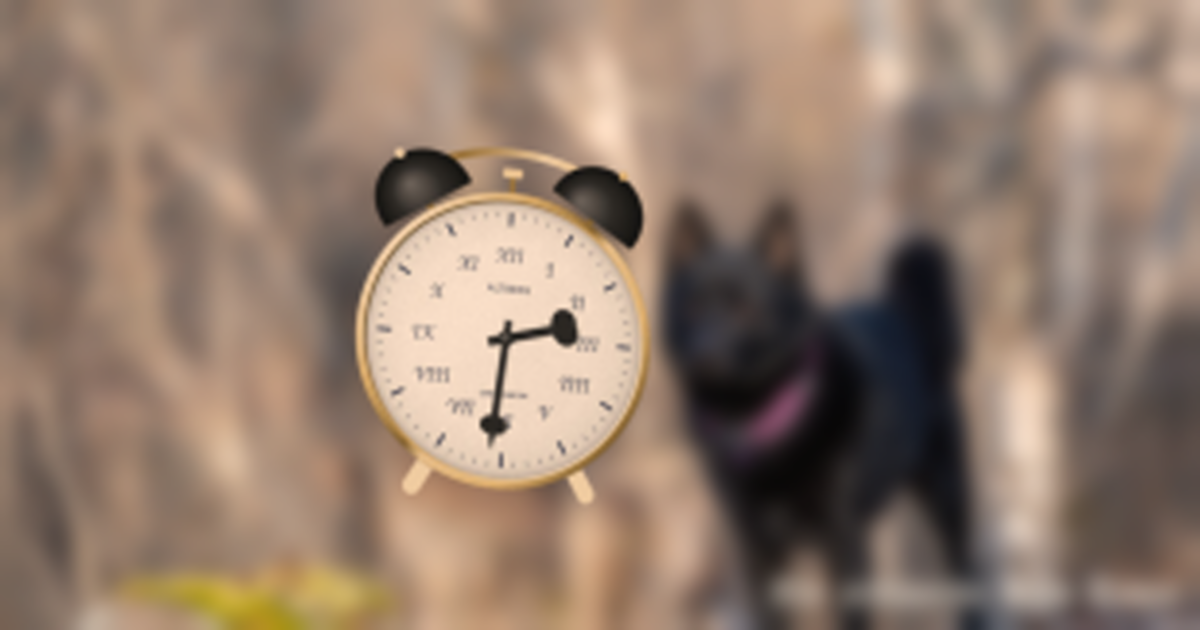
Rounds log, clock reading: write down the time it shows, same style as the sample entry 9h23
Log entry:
2h31
